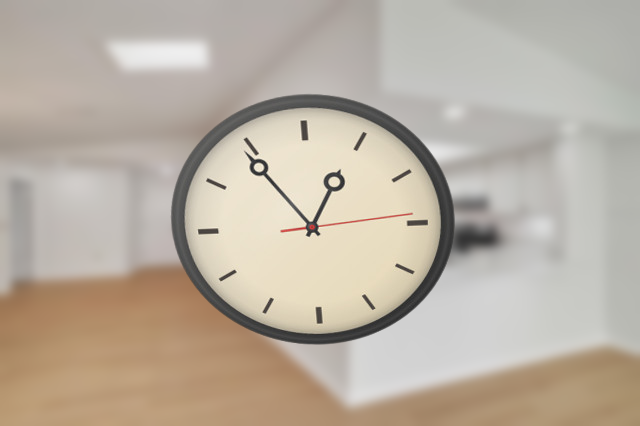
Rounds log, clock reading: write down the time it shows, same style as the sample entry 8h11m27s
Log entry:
12h54m14s
